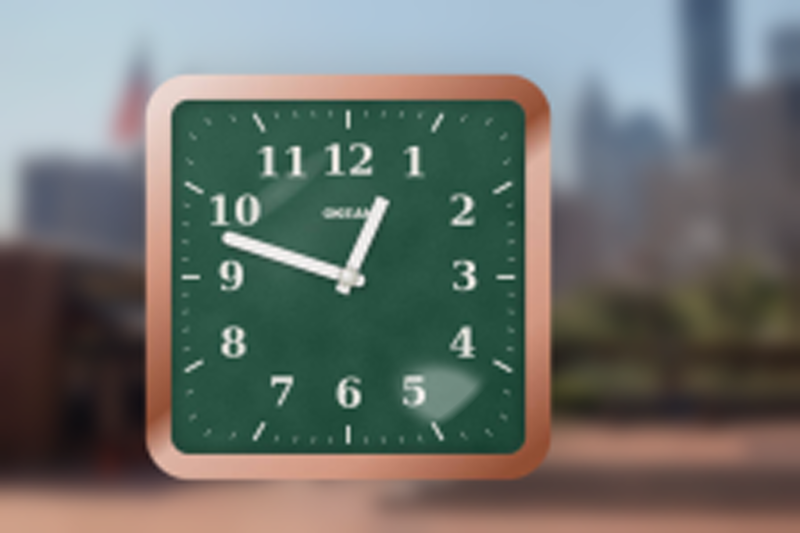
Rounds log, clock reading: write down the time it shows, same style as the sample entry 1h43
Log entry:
12h48
